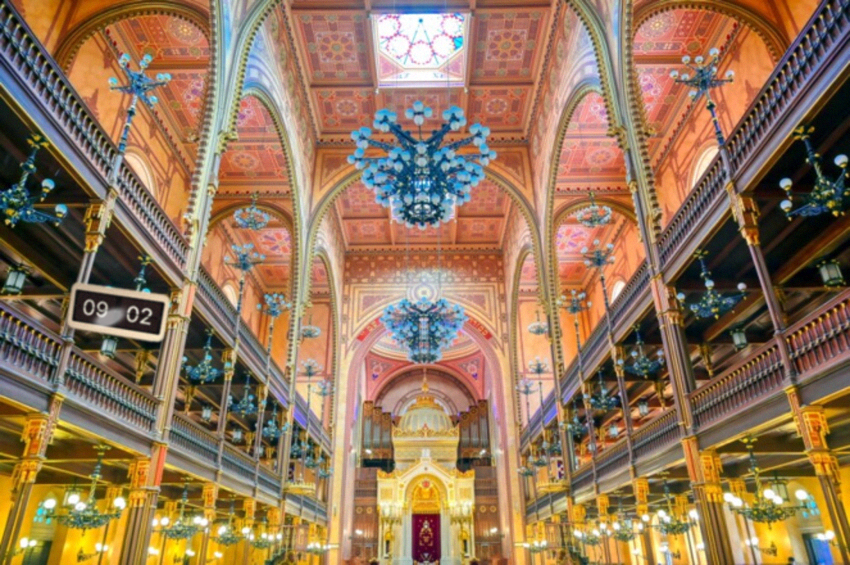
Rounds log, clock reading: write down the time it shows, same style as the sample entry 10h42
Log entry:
9h02
